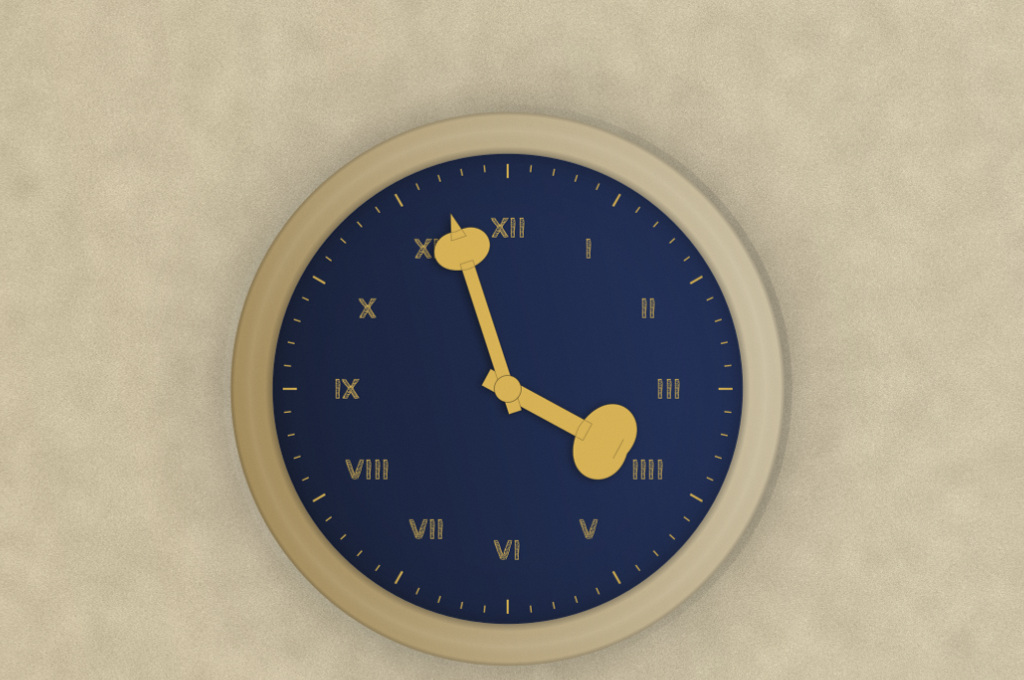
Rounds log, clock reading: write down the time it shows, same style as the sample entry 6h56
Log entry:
3h57
